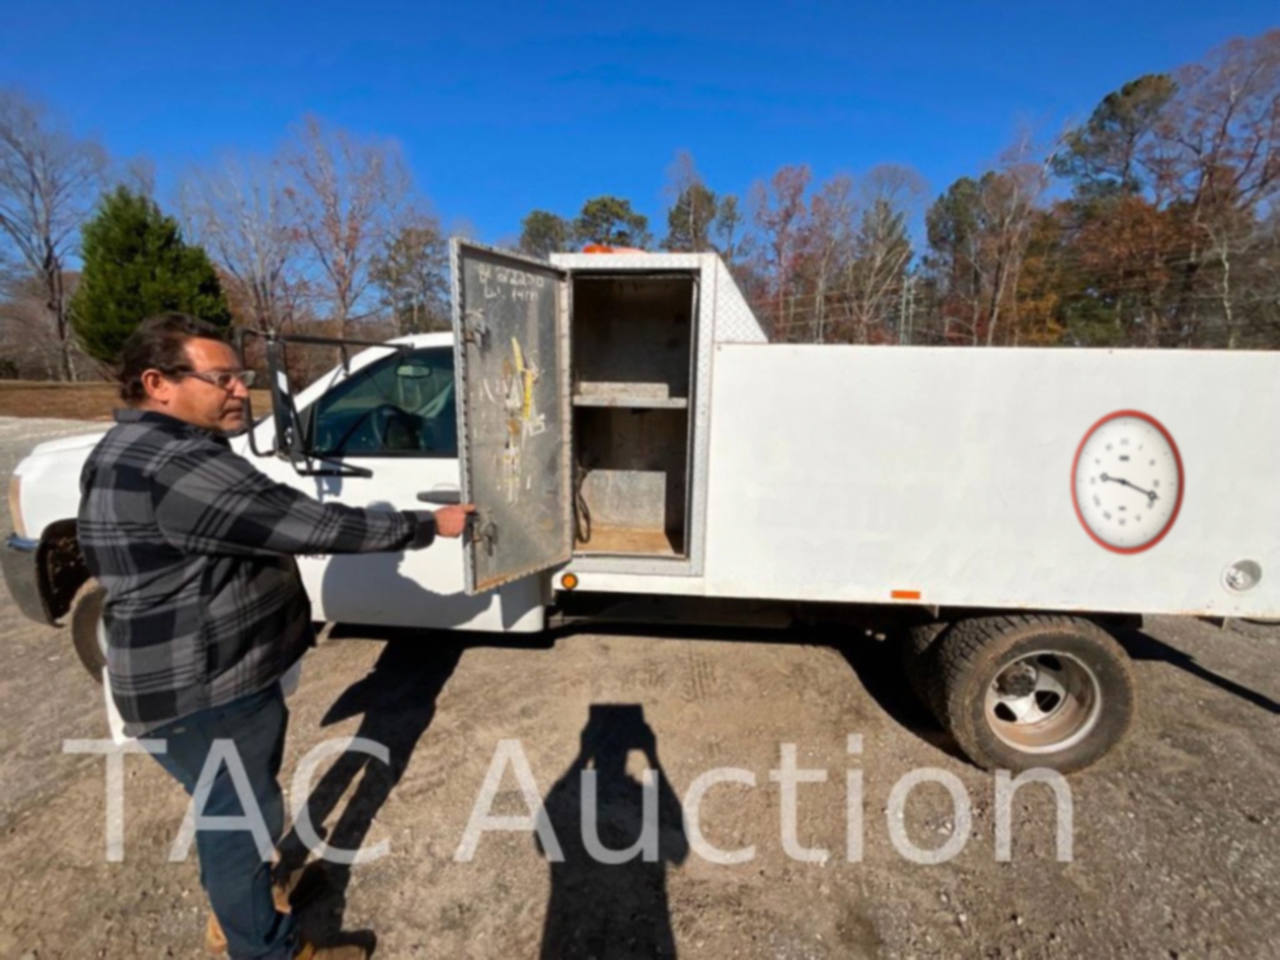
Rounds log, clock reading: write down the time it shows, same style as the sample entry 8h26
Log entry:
9h18
